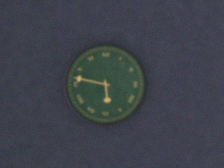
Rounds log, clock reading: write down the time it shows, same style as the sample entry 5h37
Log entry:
5h47
